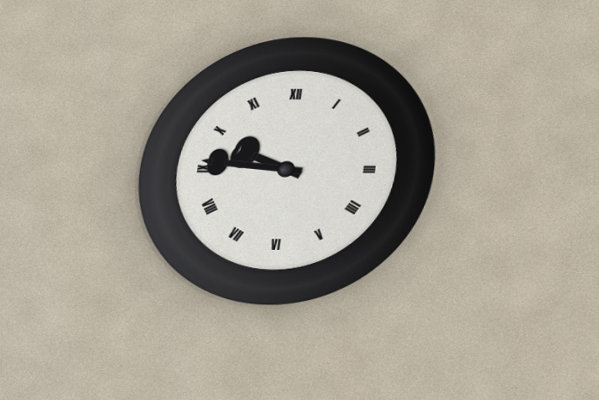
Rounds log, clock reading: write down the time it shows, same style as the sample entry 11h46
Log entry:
9h46
